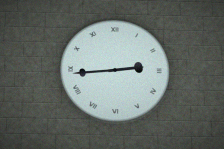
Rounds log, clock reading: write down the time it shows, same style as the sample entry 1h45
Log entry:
2h44
